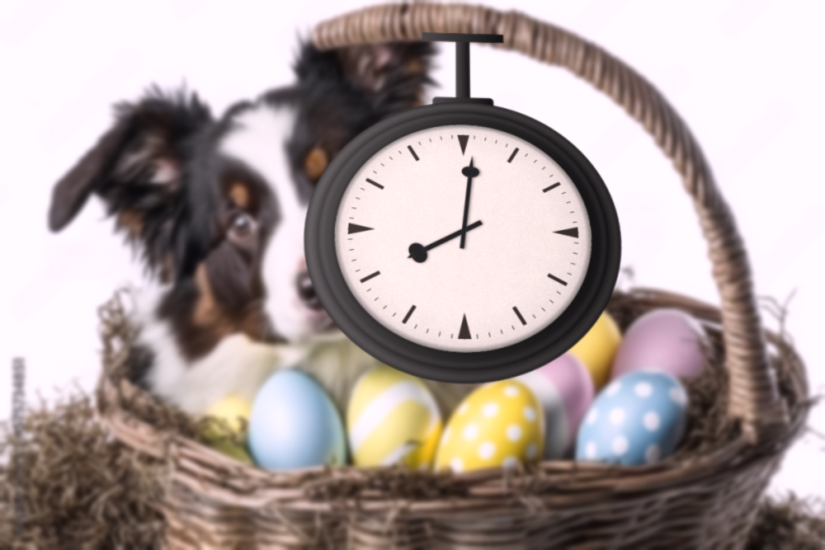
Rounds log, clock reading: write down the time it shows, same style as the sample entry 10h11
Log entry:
8h01
